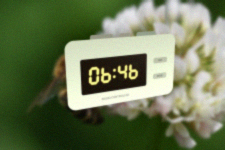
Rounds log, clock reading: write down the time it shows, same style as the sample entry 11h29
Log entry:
6h46
